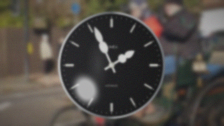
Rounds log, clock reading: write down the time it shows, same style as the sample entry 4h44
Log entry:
1h56
